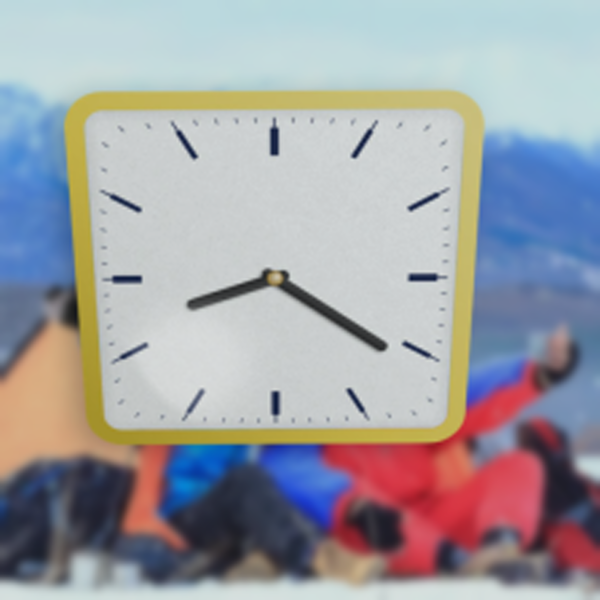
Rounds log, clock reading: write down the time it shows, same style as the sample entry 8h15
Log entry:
8h21
